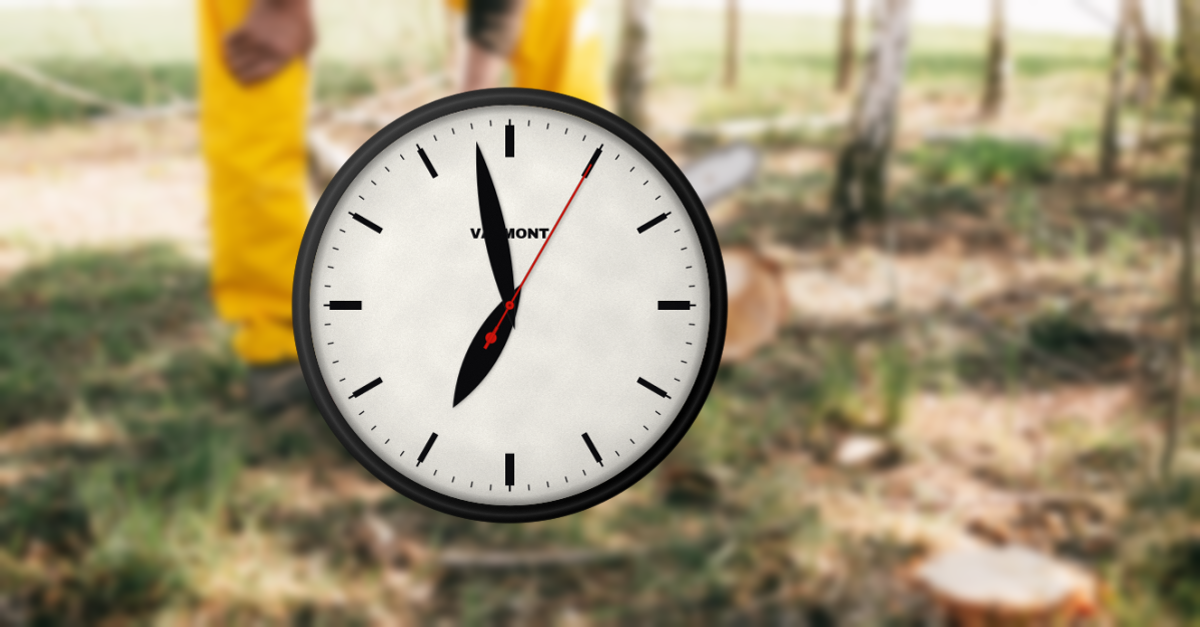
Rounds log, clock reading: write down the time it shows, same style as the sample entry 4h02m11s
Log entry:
6h58m05s
